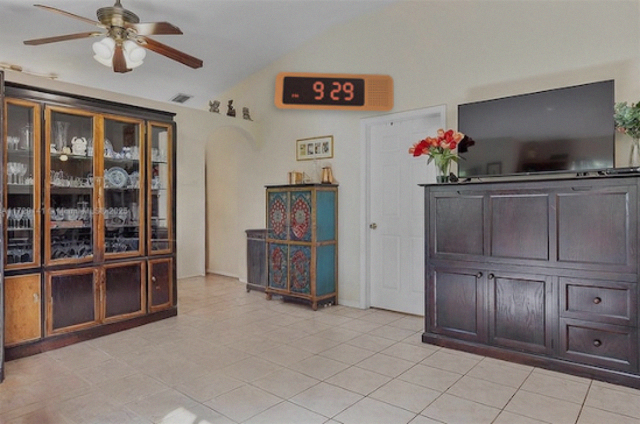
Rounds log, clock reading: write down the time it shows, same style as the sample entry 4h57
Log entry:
9h29
